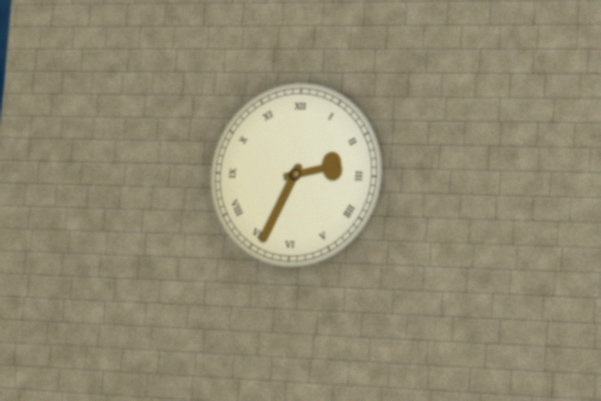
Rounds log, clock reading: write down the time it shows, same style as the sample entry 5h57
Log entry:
2h34
